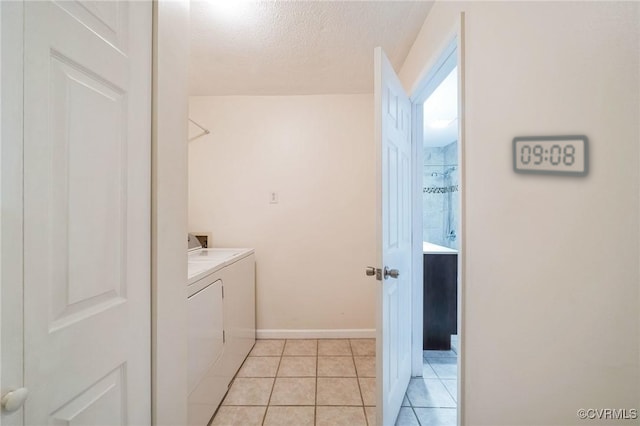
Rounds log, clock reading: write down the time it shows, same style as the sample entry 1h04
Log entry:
9h08
